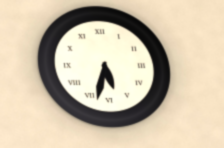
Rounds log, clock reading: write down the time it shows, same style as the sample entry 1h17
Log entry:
5h33
